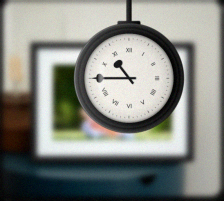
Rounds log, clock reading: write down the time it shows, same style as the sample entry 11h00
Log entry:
10h45
